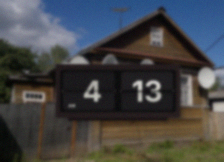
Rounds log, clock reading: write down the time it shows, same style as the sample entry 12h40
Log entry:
4h13
